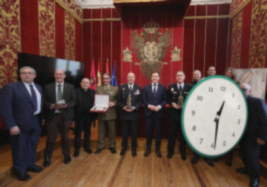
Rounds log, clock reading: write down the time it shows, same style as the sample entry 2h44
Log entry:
12h29
